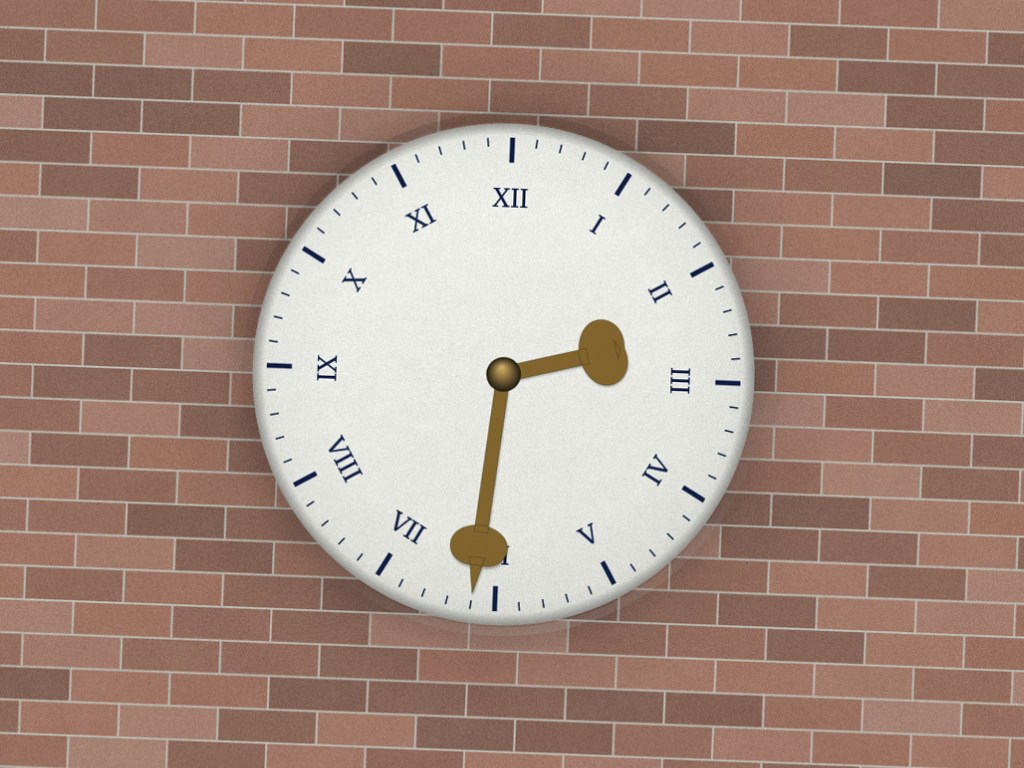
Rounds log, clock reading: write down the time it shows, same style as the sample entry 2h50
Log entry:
2h31
